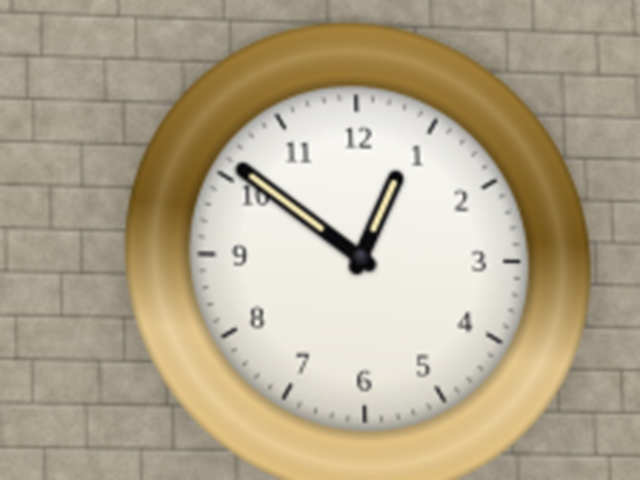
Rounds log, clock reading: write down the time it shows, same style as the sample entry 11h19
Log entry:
12h51
